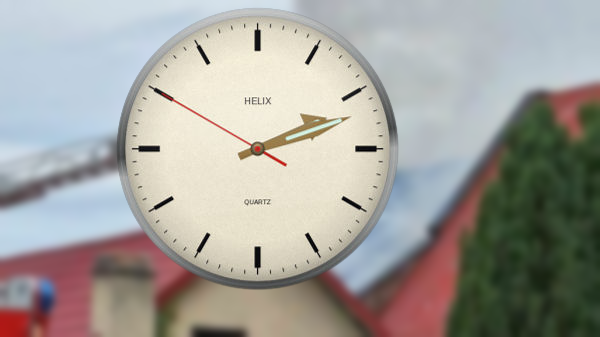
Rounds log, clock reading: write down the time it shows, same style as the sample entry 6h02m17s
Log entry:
2h11m50s
